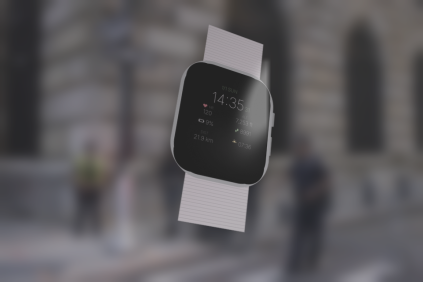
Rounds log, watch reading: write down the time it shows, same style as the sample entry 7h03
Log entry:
14h35
